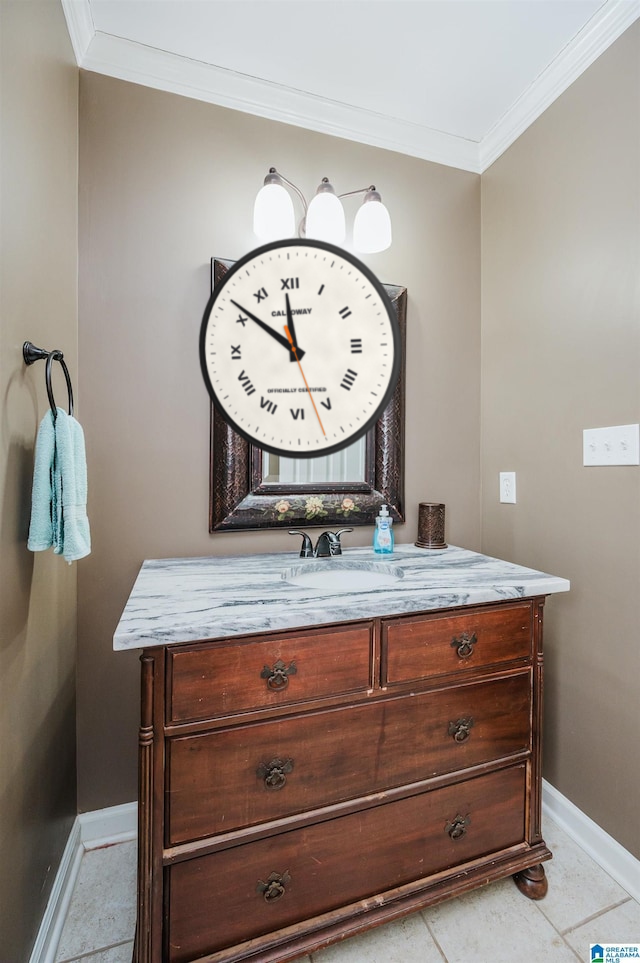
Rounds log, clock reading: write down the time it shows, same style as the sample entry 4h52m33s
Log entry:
11h51m27s
